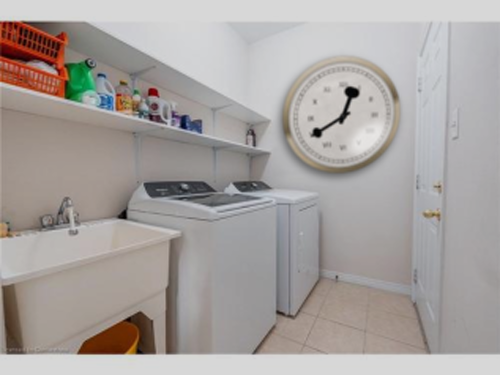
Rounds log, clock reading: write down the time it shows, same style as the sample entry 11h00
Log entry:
12h40
